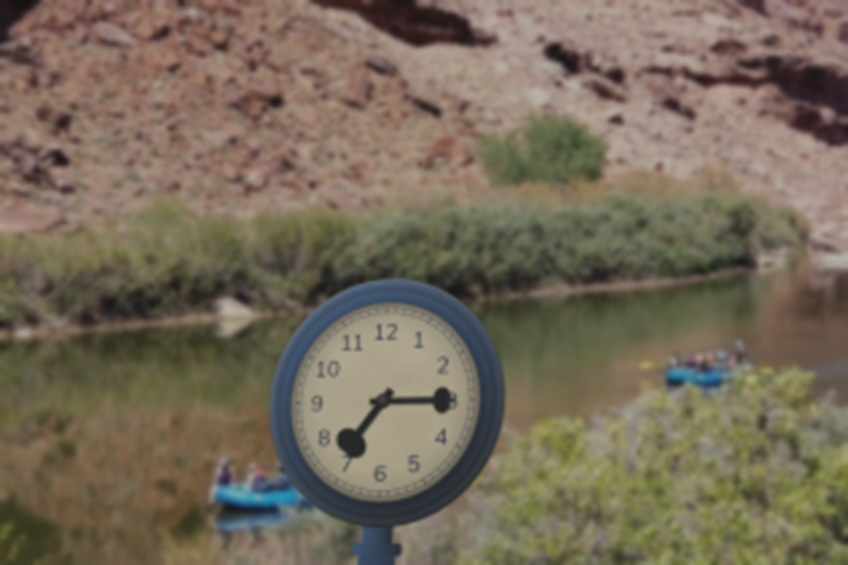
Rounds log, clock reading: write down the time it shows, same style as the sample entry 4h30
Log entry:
7h15
